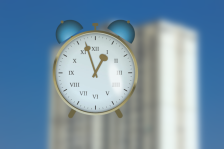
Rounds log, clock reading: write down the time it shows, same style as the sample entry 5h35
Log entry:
12h57
